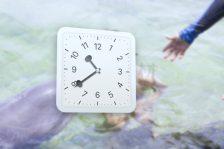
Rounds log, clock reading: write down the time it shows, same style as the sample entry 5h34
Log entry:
10h39
